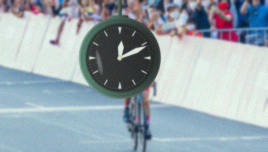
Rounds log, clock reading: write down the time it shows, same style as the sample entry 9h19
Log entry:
12h11
